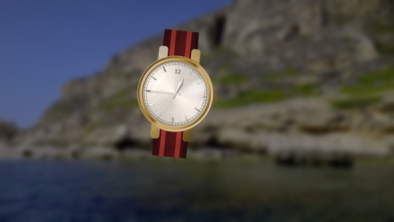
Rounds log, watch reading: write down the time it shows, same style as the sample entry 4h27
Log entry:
12h45
